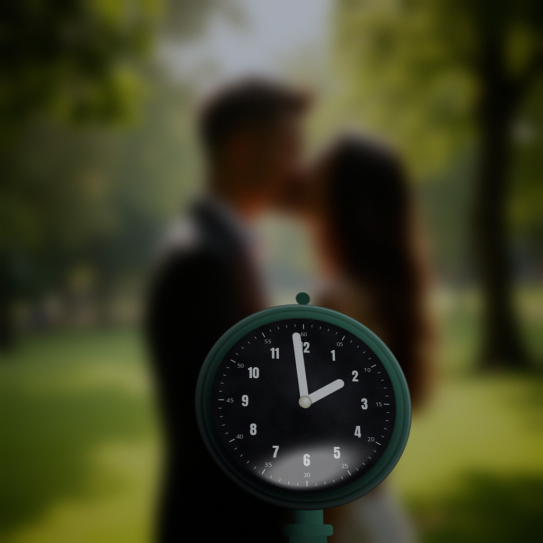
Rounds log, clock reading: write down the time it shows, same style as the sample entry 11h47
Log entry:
1h59
